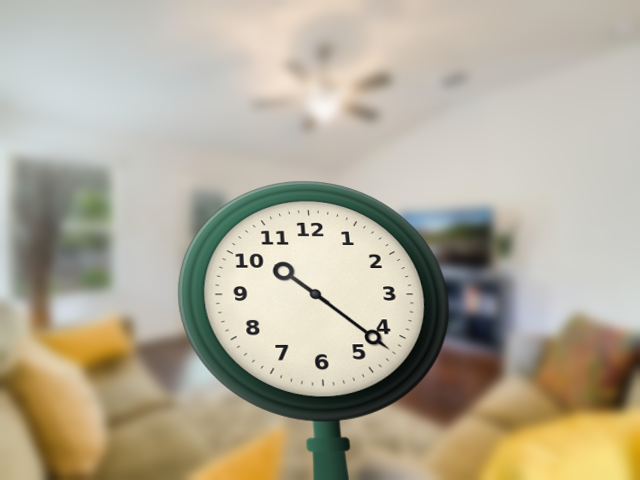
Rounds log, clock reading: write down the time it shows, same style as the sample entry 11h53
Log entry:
10h22
